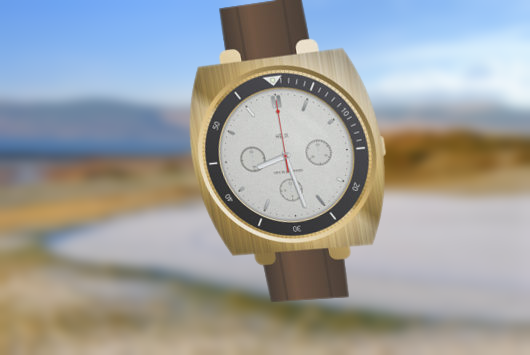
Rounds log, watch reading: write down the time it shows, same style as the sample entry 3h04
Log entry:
8h28
